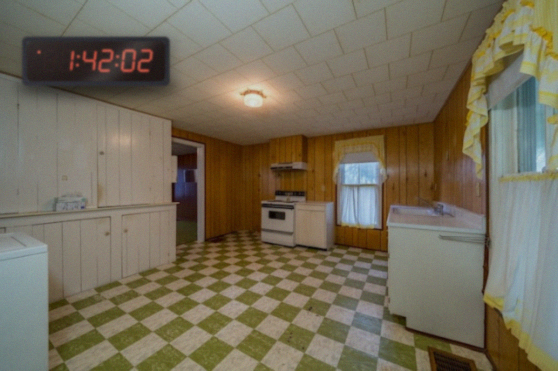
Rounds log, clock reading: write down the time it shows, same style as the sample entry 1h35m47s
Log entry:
1h42m02s
